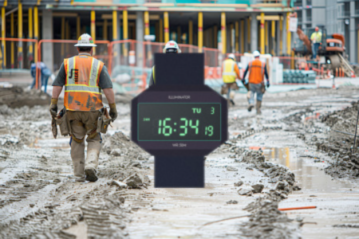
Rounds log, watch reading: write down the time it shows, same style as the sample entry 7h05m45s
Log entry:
16h34m19s
